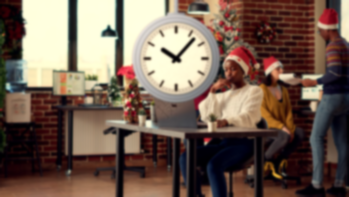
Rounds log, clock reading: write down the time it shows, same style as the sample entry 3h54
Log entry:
10h07
